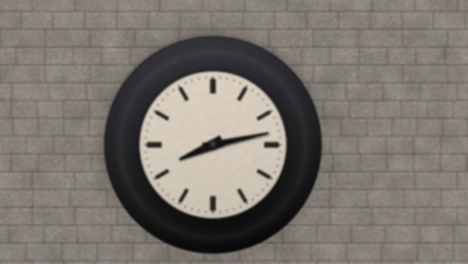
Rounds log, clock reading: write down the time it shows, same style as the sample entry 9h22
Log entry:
8h13
